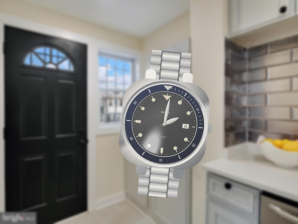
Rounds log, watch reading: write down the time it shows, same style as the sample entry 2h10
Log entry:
2h01
